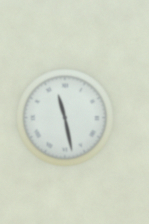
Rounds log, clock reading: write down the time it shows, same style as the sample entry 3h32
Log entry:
11h28
